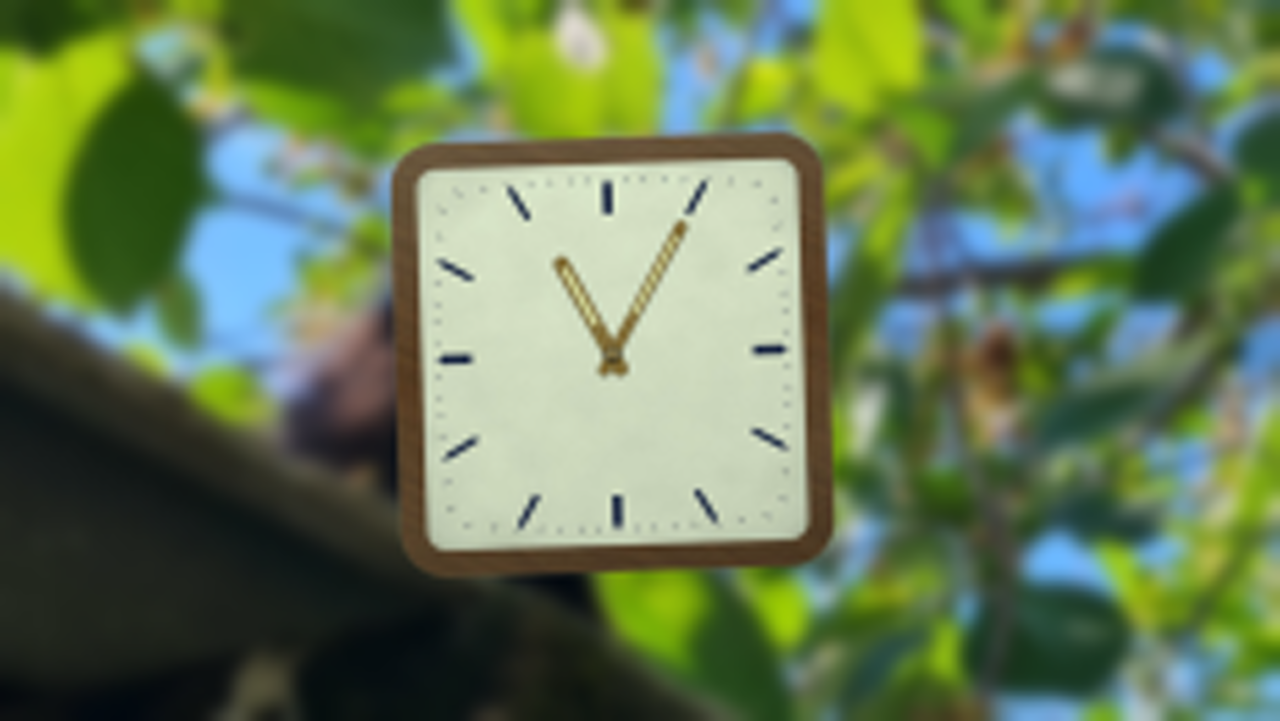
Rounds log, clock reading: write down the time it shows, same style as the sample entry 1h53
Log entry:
11h05
